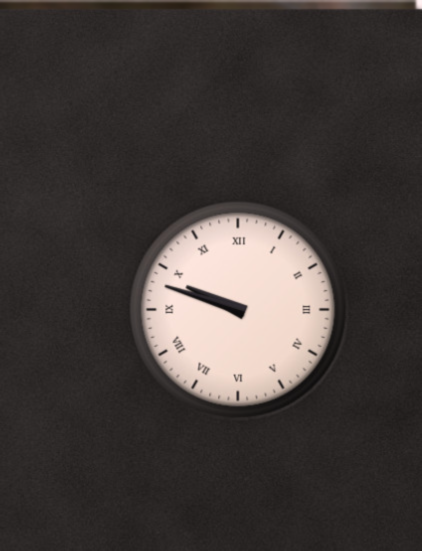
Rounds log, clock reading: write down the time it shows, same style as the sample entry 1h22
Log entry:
9h48
